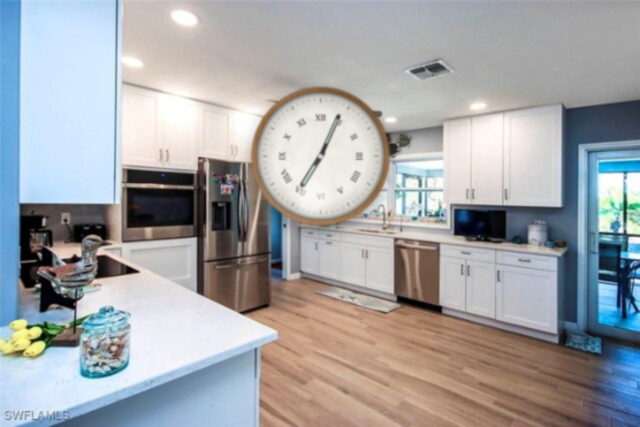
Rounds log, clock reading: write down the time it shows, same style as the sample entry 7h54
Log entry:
7h04
